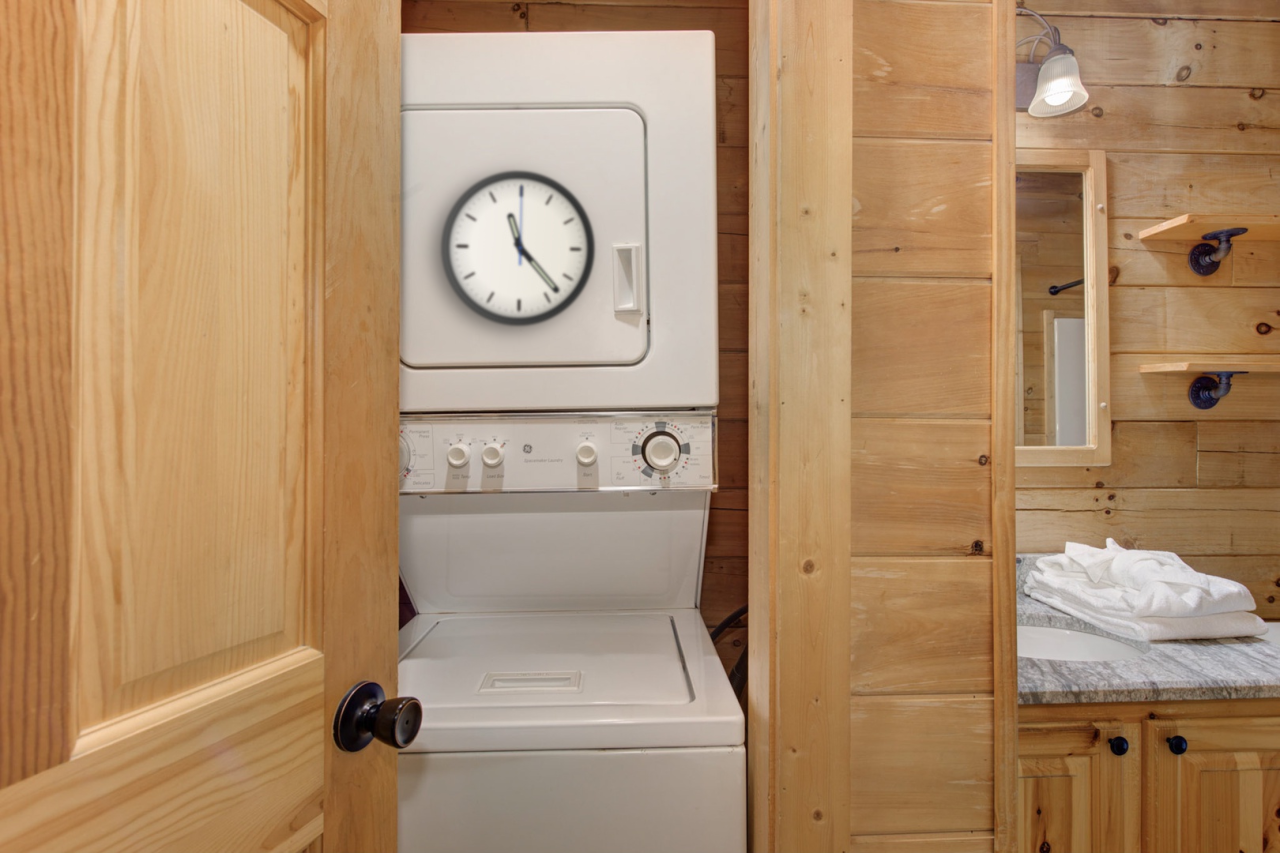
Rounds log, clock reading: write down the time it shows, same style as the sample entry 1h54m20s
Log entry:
11h23m00s
